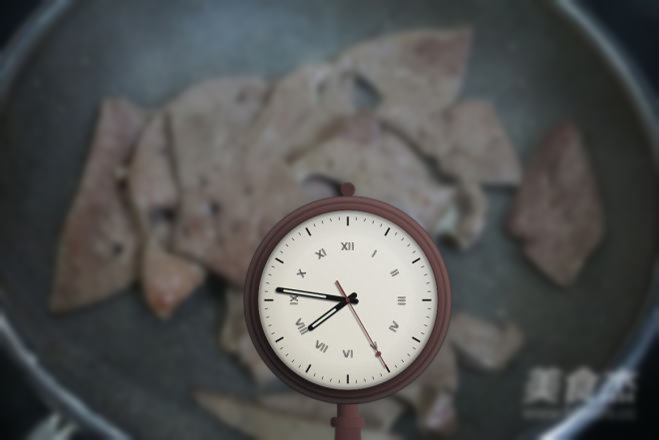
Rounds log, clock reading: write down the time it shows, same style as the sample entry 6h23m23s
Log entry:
7h46m25s
